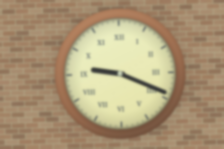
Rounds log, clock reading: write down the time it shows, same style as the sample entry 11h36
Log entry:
9h19
